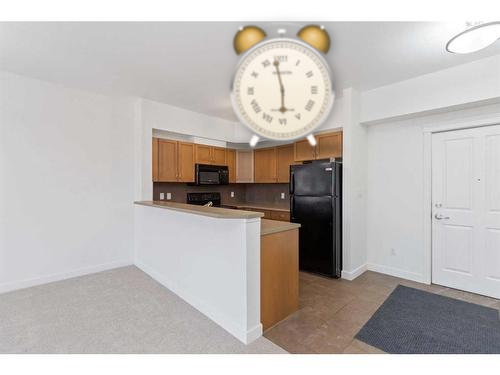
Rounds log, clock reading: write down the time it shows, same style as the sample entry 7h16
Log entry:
5h58
